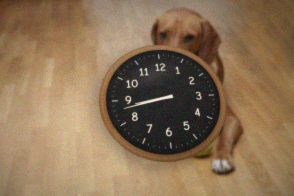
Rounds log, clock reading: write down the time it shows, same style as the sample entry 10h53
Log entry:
8h43
